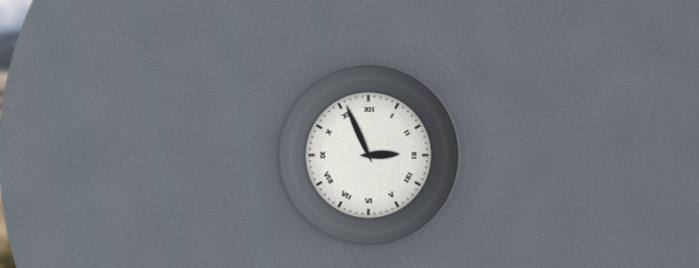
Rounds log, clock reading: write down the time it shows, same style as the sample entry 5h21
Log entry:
2h56
